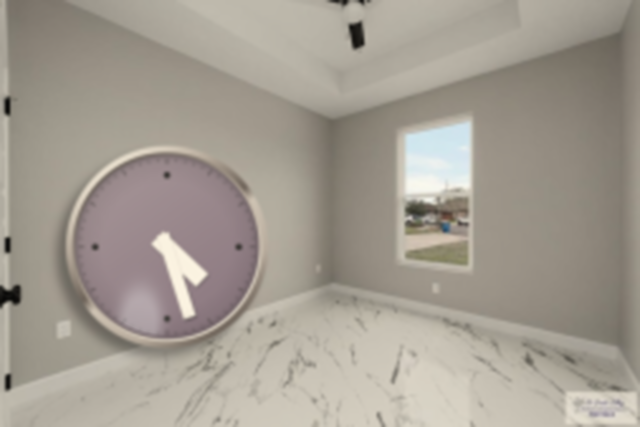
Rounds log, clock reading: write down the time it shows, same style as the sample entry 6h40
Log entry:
4h27
